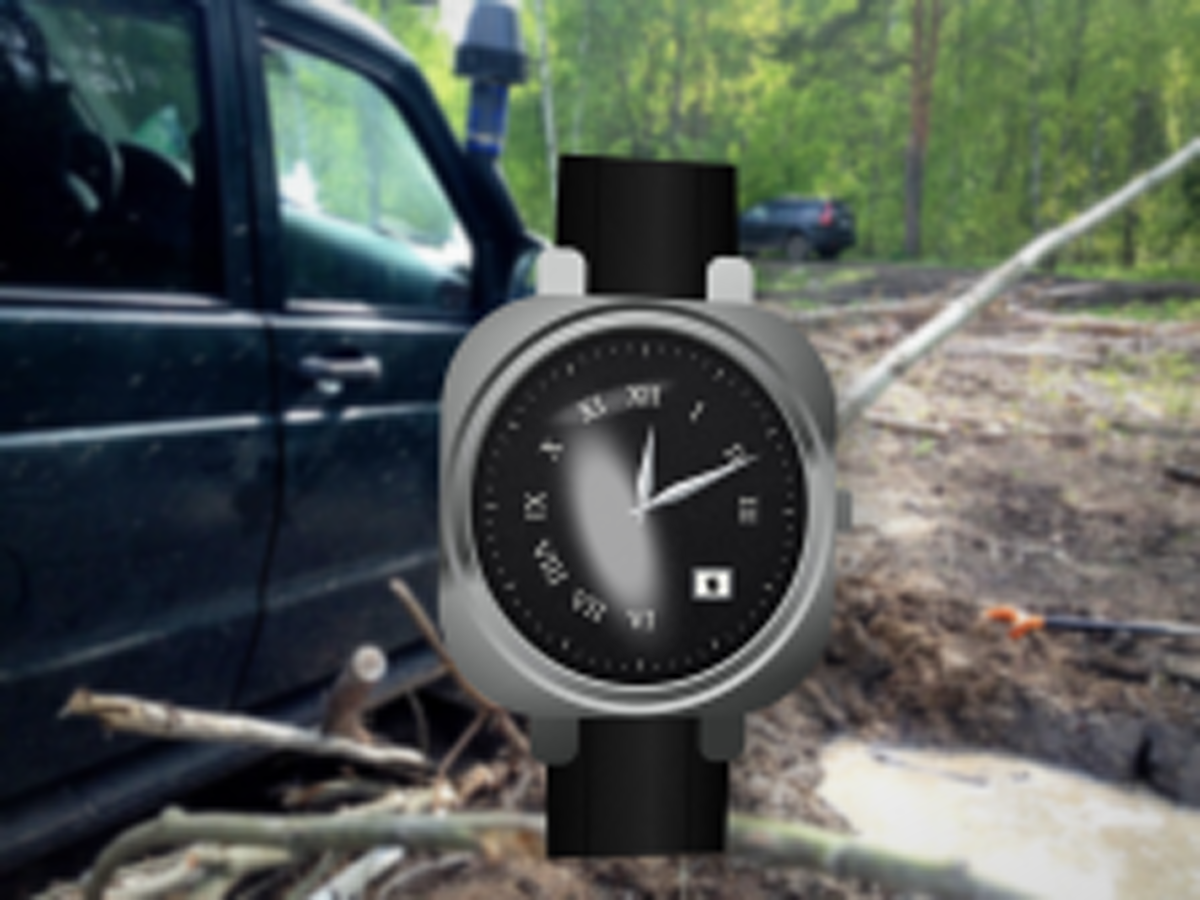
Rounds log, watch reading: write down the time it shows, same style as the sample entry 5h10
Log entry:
12h11
